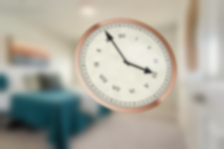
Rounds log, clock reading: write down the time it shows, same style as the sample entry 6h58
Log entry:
3h56
